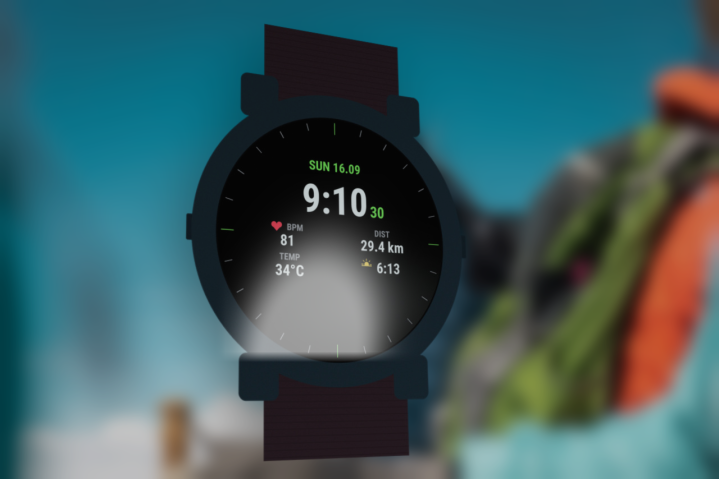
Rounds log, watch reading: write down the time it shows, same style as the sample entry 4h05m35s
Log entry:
9h10m30s
